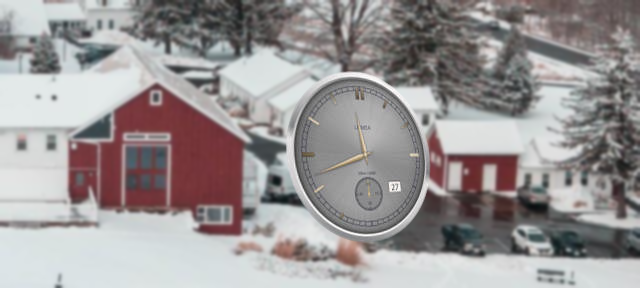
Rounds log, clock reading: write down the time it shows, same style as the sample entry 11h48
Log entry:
11h42
